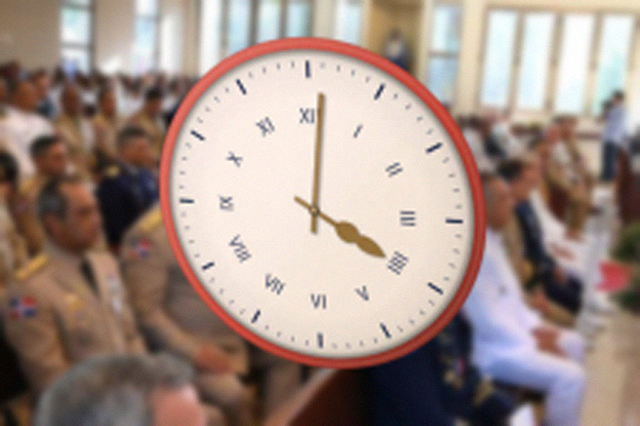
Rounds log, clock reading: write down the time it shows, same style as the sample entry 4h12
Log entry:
4h01
